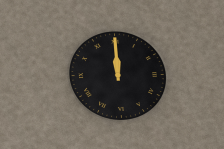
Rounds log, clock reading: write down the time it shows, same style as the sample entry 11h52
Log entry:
12h00
